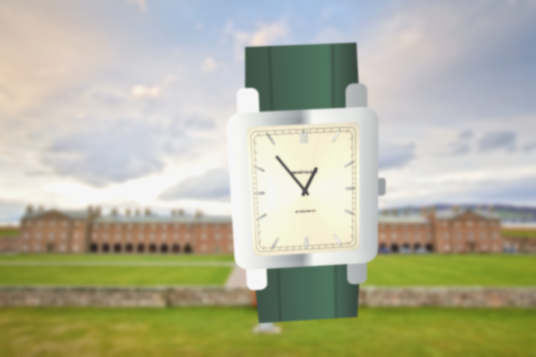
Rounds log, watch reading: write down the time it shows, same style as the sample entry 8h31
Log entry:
12h54
